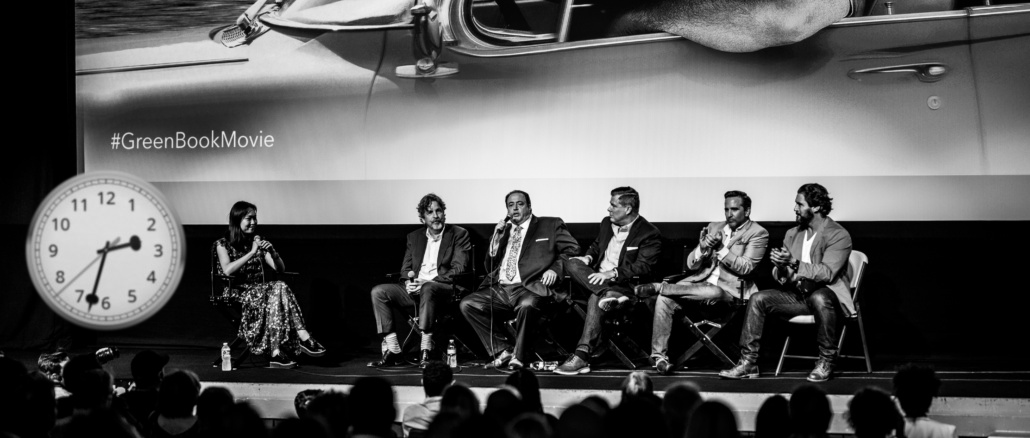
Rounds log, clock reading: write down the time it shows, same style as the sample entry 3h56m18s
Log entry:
2h32m38s
